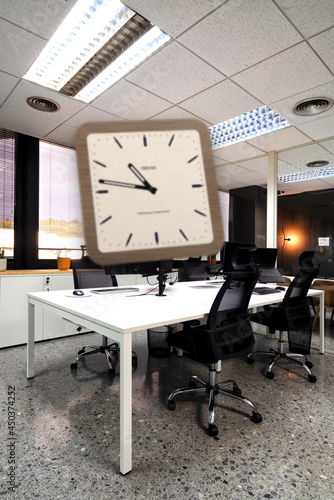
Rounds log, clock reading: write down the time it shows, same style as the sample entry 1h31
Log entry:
10h47
